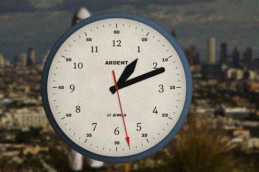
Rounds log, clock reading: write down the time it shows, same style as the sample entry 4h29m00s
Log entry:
1h11m28s
